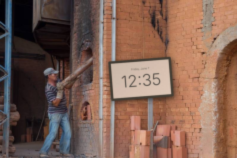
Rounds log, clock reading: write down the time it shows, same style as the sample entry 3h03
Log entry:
12h35
